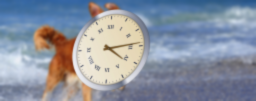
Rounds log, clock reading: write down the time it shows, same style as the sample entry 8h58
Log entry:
4h14
